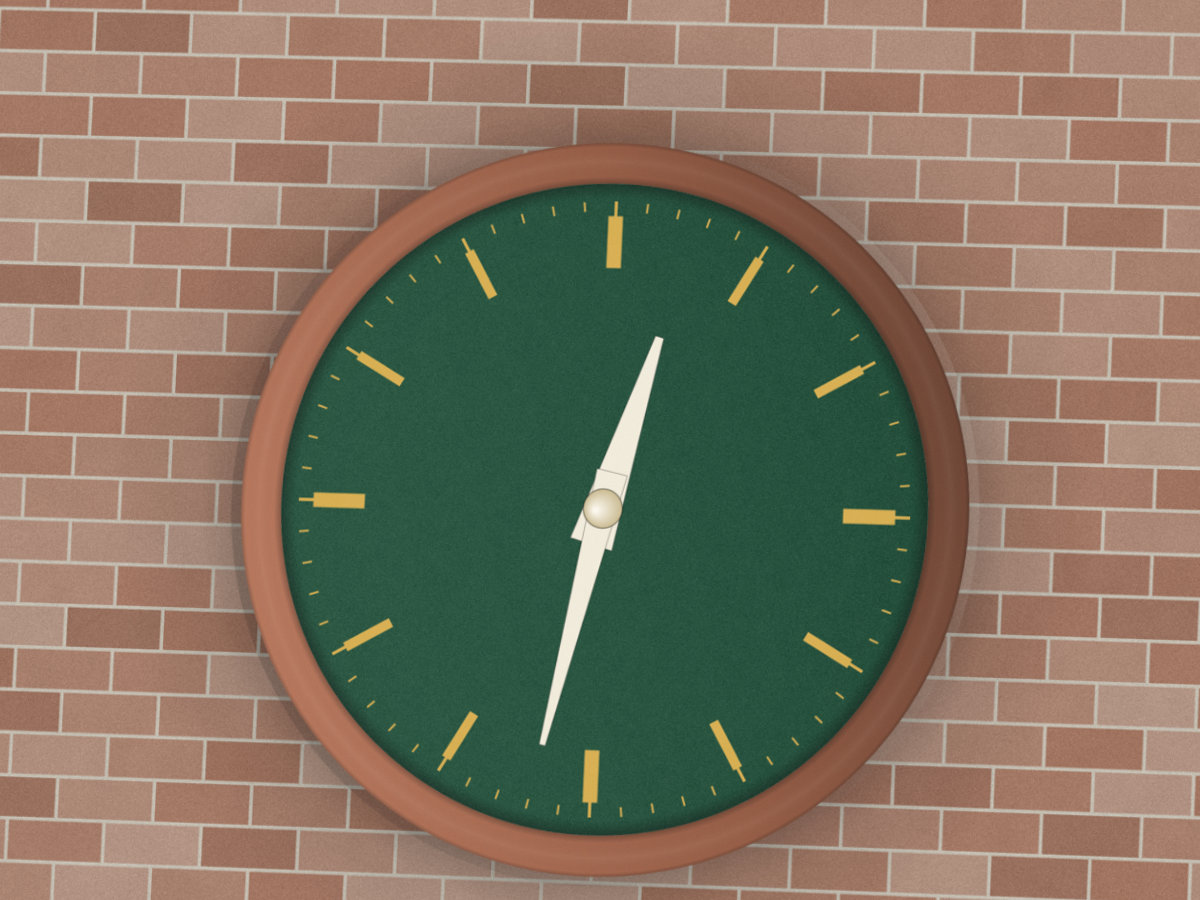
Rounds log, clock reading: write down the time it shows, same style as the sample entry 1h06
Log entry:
12h32
